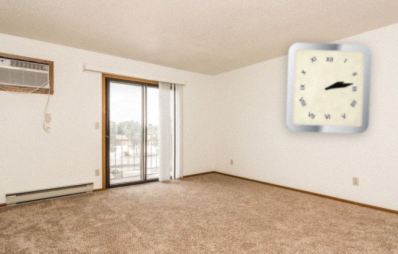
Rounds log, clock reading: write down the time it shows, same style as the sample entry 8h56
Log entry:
2h13
